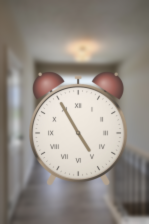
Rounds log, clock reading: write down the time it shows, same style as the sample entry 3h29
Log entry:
4h55
